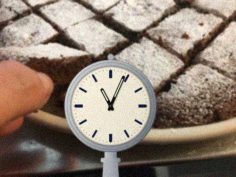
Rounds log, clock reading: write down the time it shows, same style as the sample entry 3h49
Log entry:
11h04
